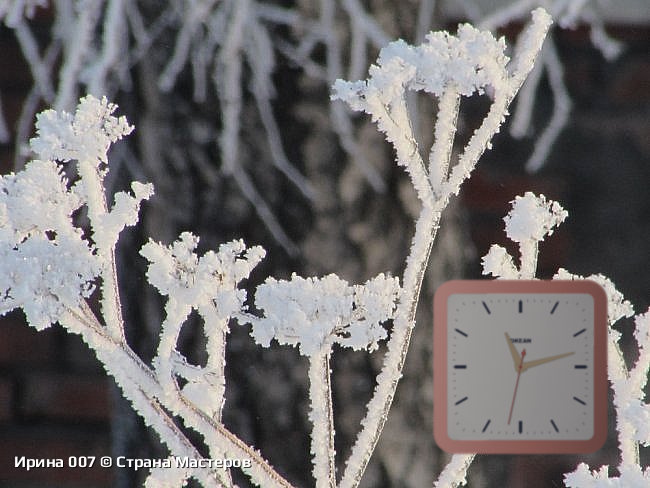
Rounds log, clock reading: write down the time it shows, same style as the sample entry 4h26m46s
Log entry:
11h12m32s
